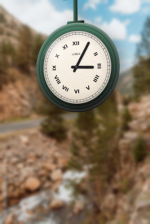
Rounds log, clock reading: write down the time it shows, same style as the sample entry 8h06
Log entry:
3h05
